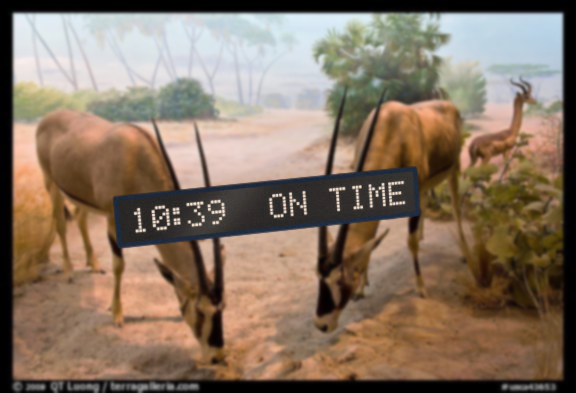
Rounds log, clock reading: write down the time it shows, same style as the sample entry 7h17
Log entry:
10h39
